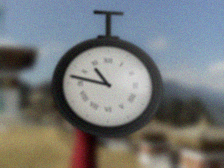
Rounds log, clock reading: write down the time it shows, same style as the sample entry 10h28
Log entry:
10h47
